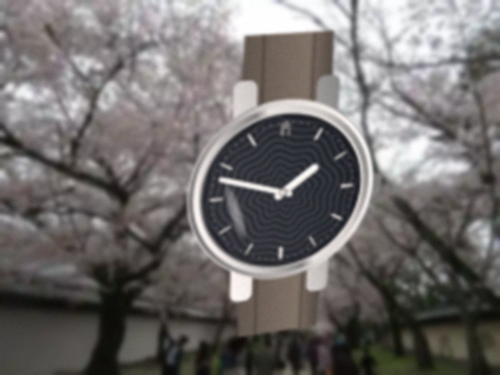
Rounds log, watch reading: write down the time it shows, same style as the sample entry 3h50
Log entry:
1h48
